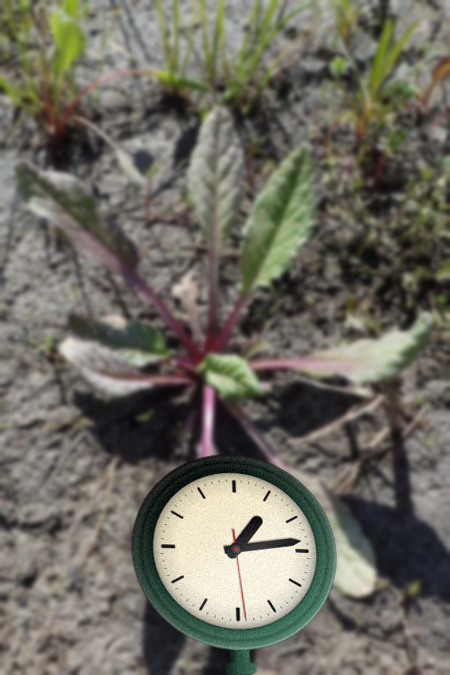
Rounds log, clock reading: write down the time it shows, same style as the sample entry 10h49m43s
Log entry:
1h13m29s
